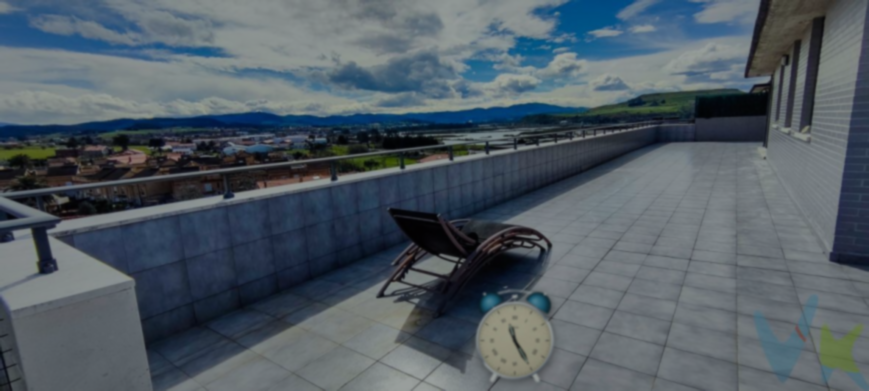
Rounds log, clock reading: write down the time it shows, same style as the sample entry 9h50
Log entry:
11h25
